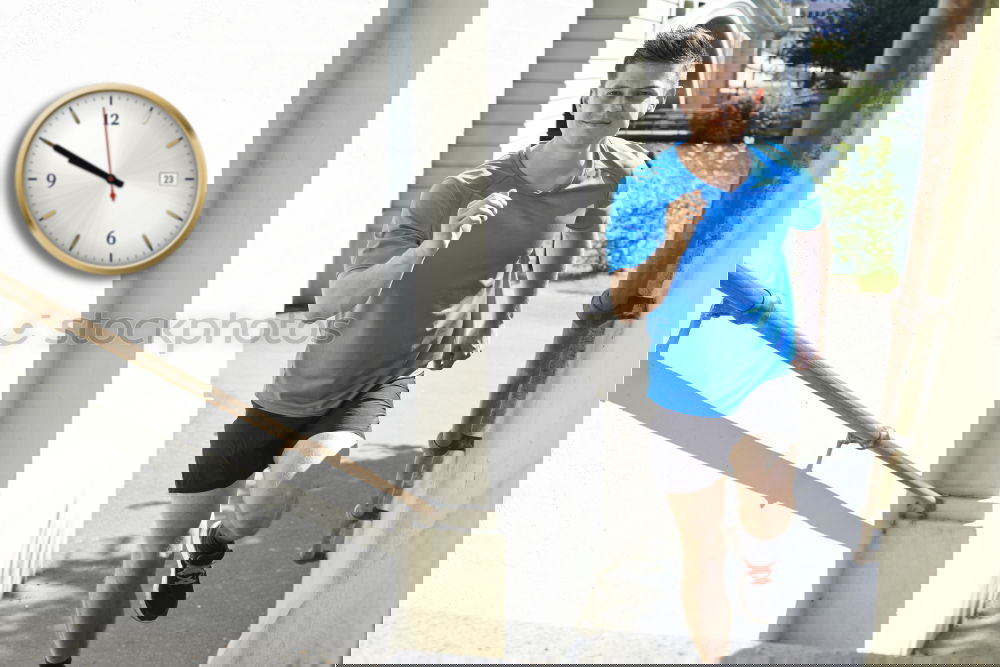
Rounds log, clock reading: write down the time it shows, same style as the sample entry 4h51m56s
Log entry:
9h49m59s
